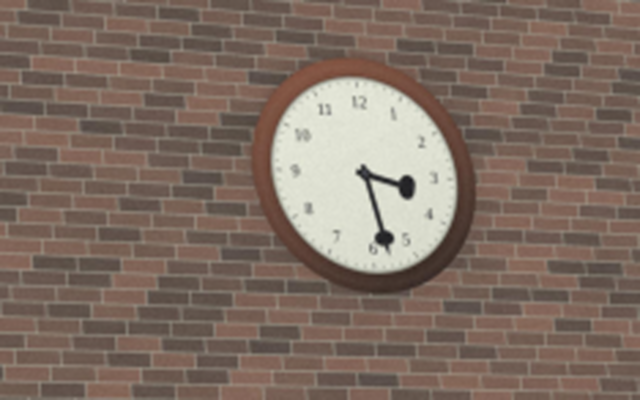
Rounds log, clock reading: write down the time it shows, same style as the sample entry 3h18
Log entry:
3h28
